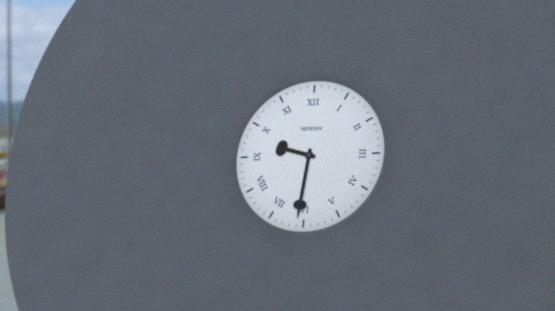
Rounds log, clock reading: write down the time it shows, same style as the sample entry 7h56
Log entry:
9h31
